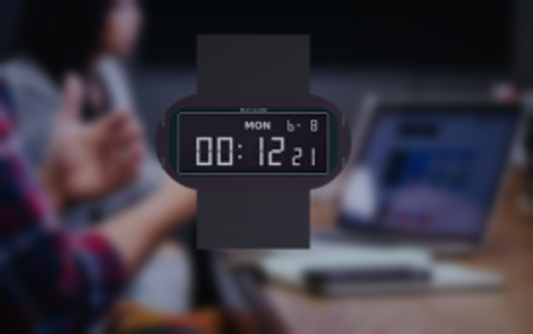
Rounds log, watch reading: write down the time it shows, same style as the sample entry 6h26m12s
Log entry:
0h12m21s
